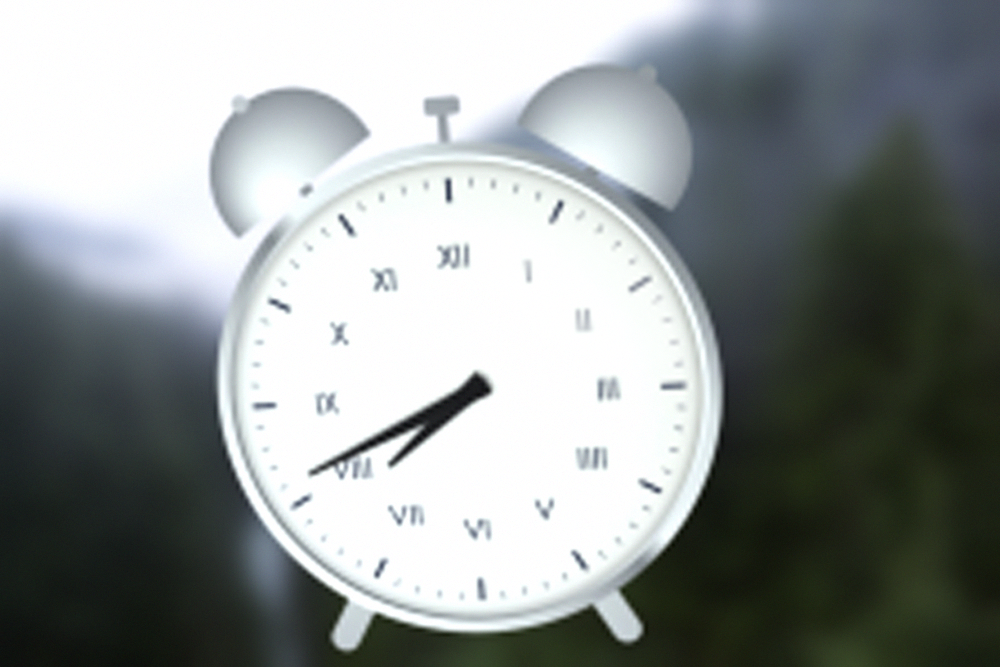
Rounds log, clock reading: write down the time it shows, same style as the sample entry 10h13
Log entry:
7h41
